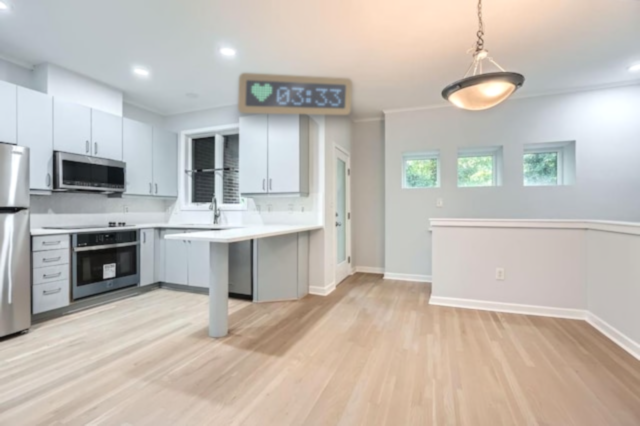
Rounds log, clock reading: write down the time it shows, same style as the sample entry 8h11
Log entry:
3h33
